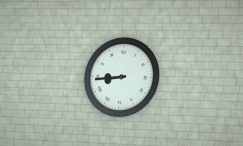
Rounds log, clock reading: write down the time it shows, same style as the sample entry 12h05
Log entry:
8h44
